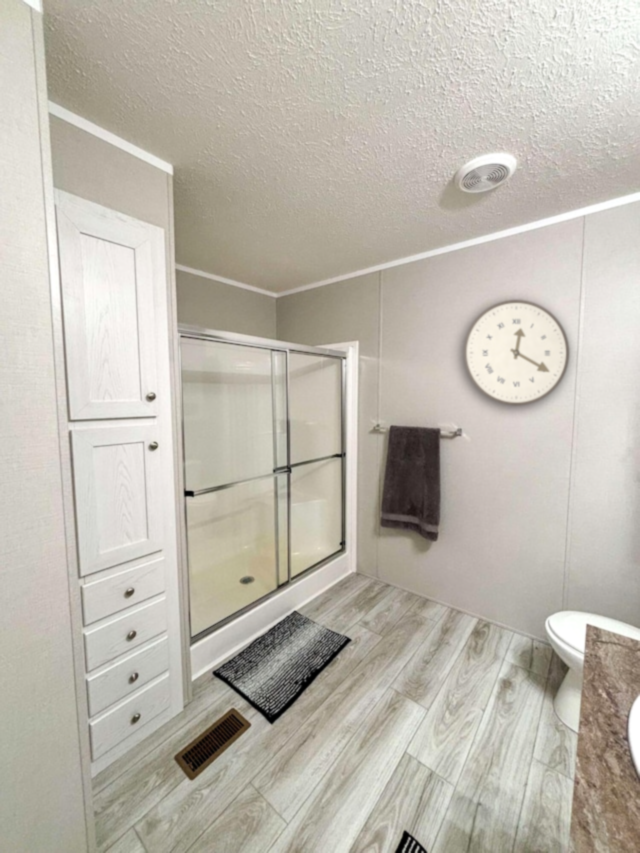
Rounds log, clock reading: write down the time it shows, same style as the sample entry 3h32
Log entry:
12h20
